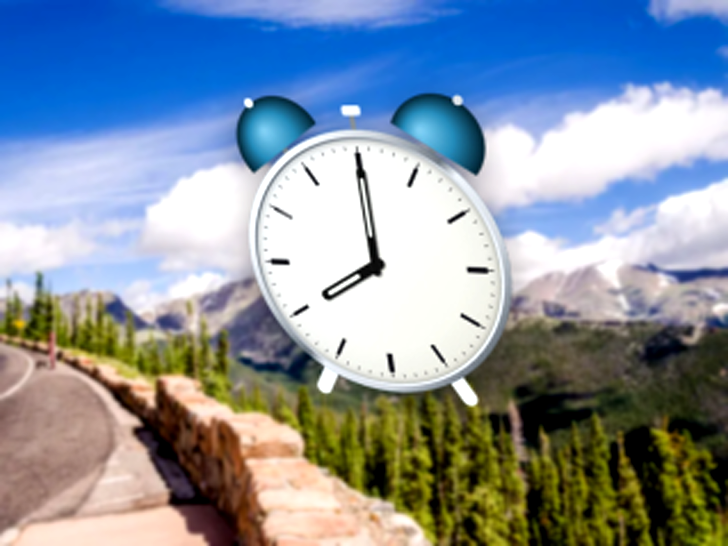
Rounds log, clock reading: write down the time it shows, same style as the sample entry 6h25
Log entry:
8h00
